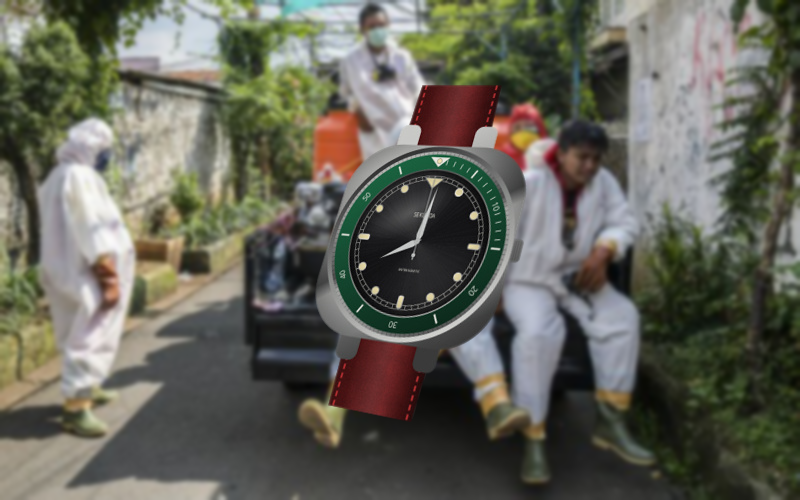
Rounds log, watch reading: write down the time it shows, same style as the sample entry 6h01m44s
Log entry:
8h01m00s
